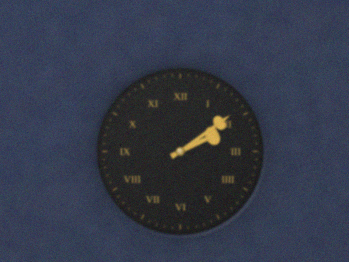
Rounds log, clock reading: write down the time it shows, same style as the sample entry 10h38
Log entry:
2h09
